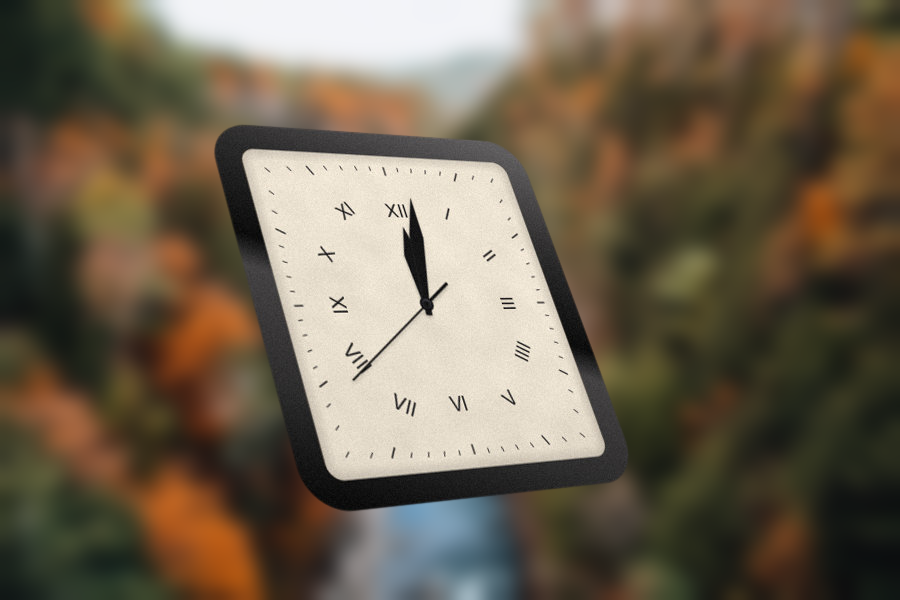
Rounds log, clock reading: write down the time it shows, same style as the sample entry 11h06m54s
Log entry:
12h01m39s
